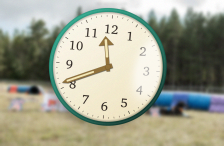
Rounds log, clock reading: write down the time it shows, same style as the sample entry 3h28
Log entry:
11h41
